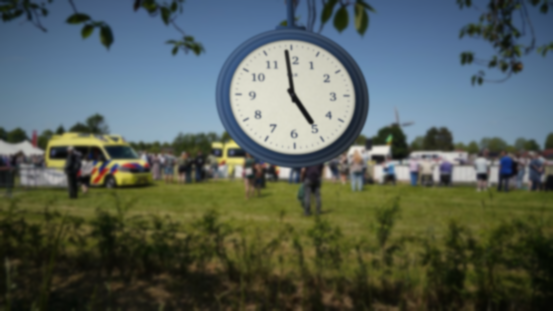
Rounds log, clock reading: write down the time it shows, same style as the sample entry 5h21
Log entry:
4h59
